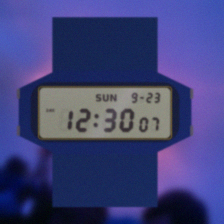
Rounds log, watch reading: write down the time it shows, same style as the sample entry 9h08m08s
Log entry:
12h30m07s
